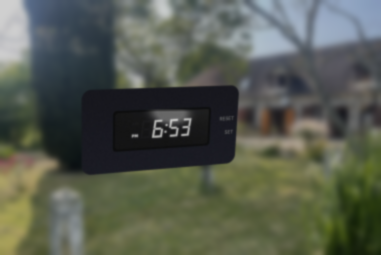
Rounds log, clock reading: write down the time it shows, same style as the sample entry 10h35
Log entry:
6h53
